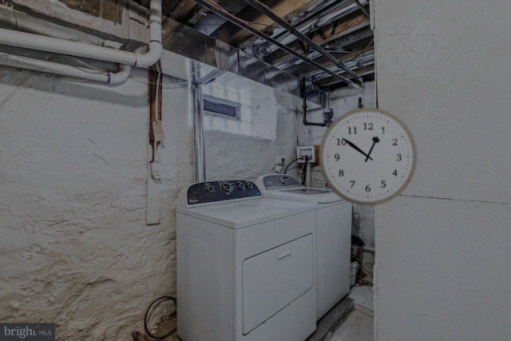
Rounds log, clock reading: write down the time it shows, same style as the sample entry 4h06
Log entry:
12h51
